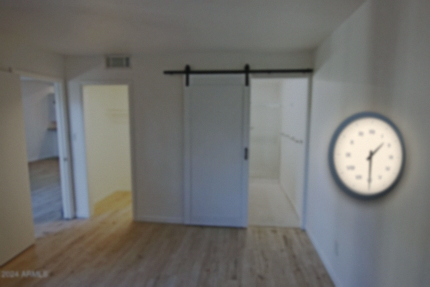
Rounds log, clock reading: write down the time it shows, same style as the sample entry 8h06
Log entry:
1h30
